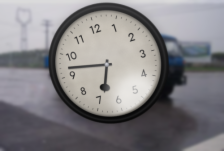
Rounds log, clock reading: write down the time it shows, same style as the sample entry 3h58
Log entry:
6h47
